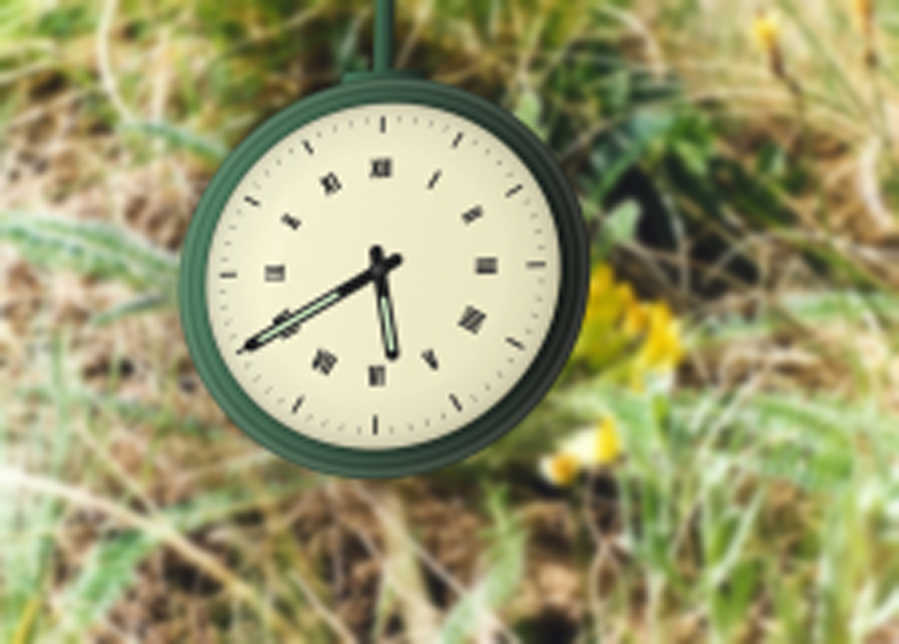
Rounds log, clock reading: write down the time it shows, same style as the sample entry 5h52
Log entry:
5h40
